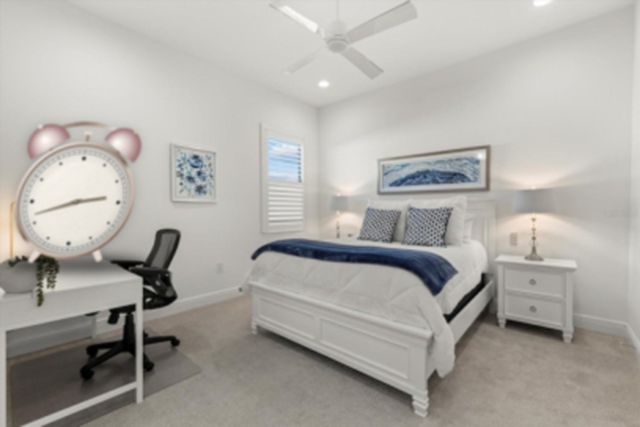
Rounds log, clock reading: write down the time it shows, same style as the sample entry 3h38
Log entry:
2h42
